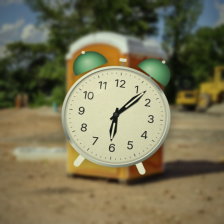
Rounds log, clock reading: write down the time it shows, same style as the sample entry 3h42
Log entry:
6h07
